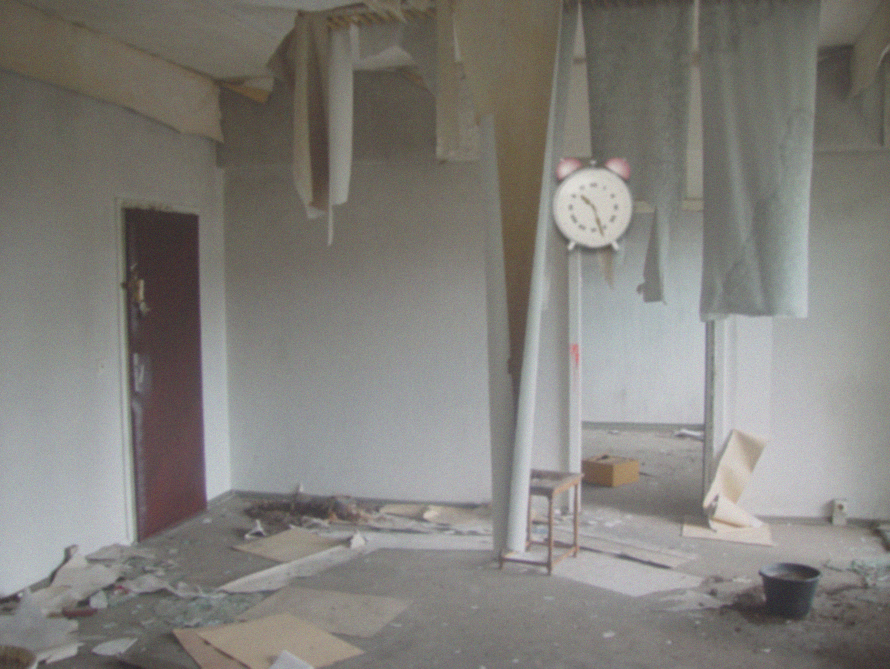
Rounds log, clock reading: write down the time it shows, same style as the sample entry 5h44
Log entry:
10h27
